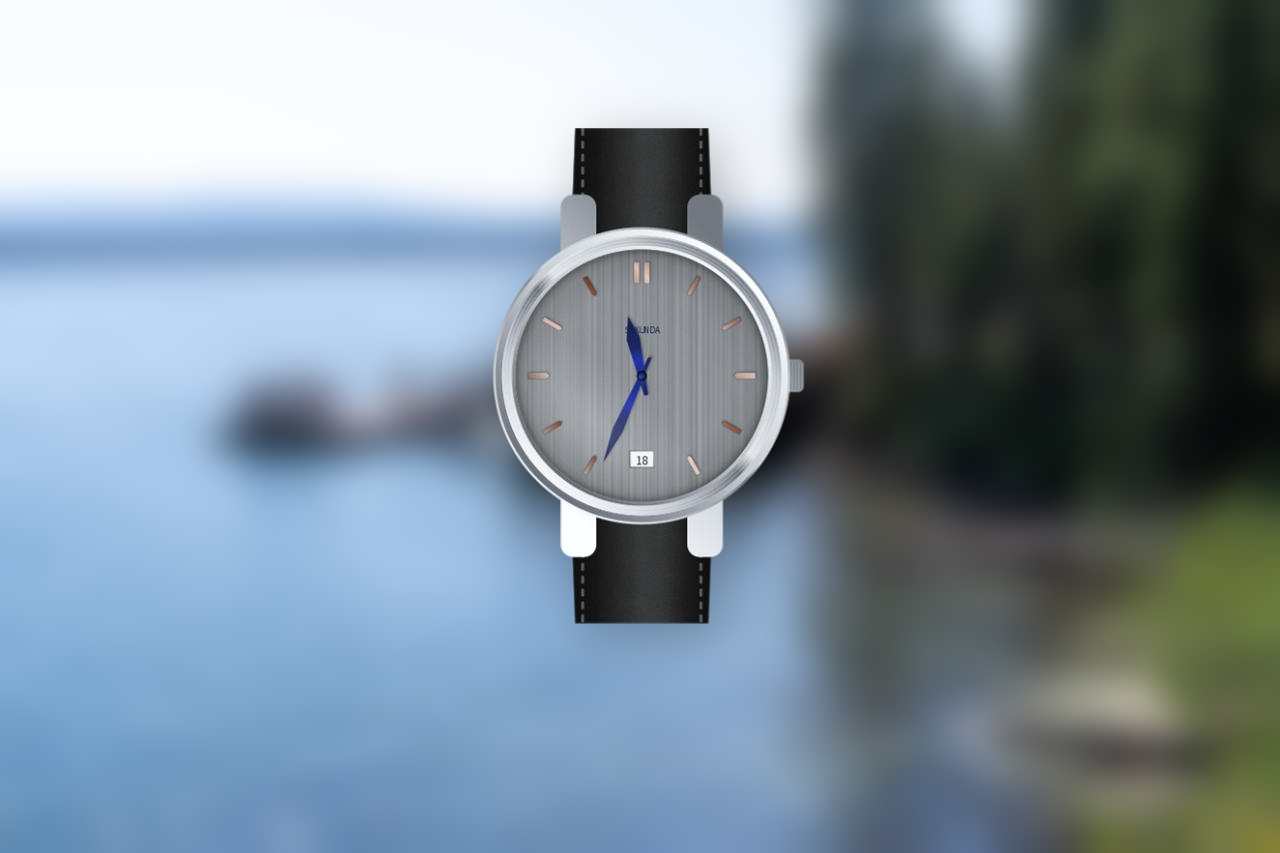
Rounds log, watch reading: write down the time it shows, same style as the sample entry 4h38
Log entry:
11h34
